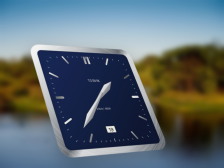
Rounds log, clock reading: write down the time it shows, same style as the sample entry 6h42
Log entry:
1h37
